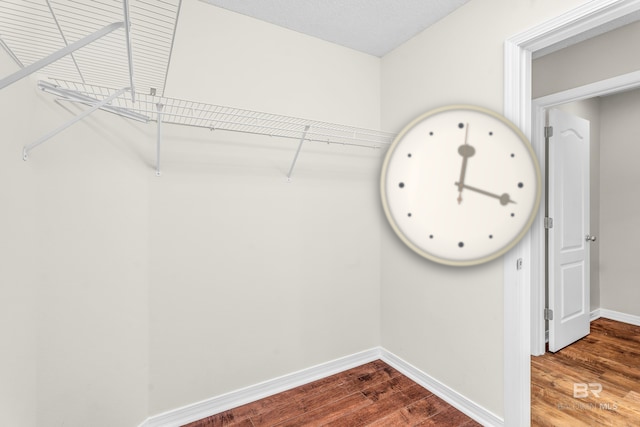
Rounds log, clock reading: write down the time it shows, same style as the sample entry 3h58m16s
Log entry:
12h18m01s
